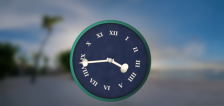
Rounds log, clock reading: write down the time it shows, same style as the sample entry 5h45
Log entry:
3h43
